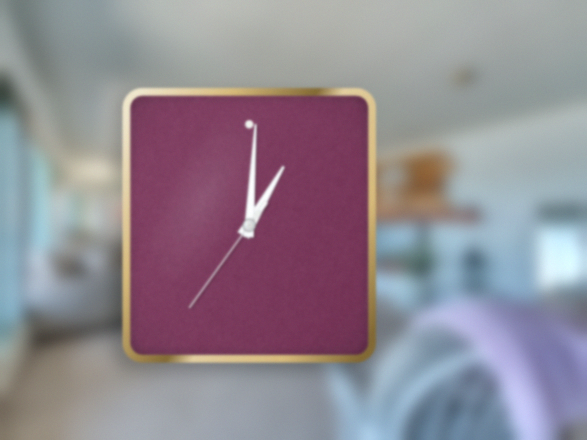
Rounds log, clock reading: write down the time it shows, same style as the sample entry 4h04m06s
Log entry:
1h00m36s
